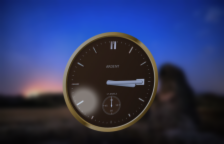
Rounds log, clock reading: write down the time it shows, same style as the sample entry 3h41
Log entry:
3h15
